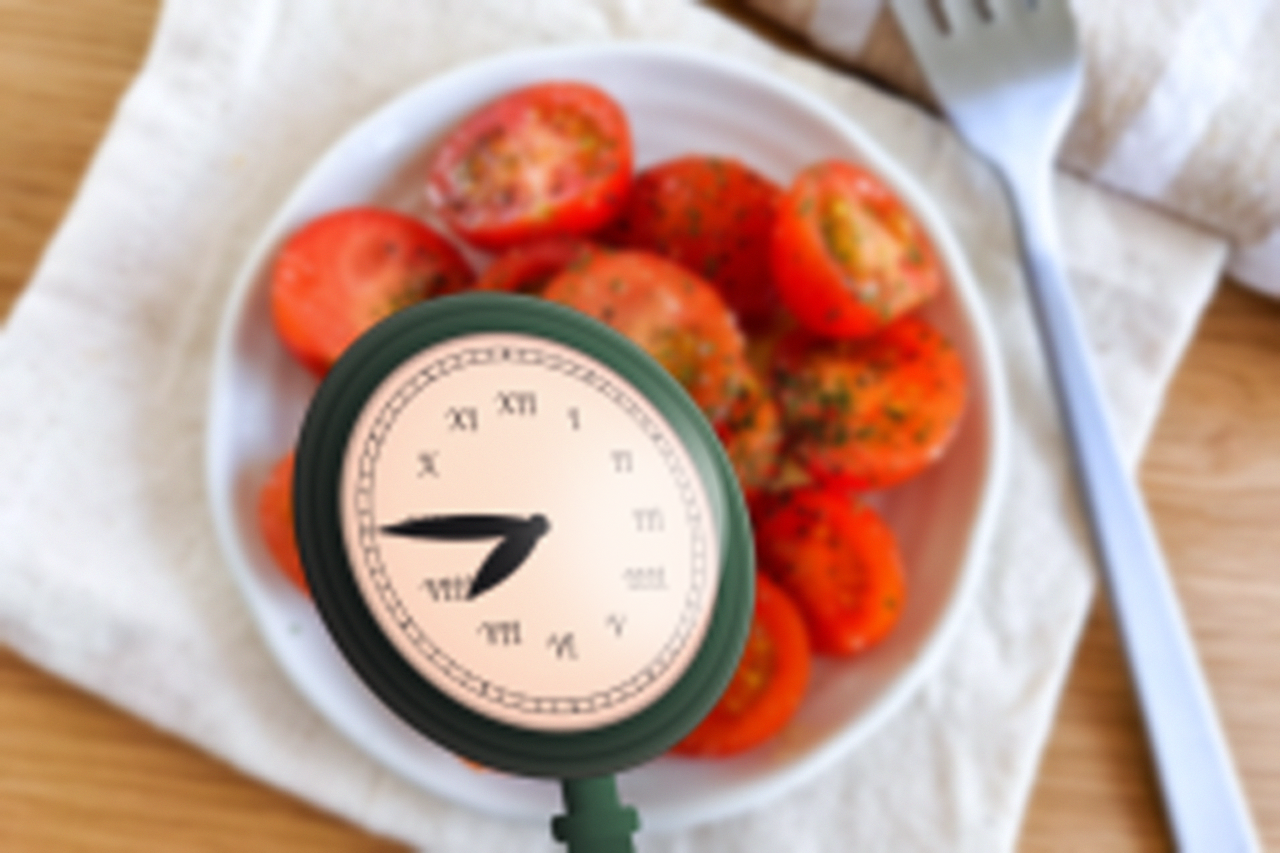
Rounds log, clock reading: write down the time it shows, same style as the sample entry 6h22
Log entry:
7h45
